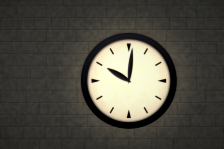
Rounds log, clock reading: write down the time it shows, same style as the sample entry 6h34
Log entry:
10h01
